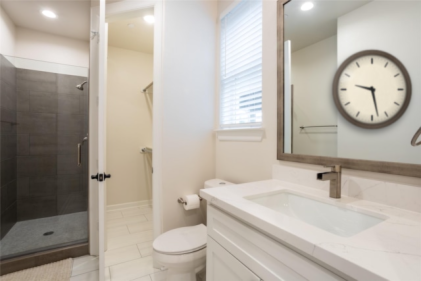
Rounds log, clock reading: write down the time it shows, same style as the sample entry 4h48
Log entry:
9h28
